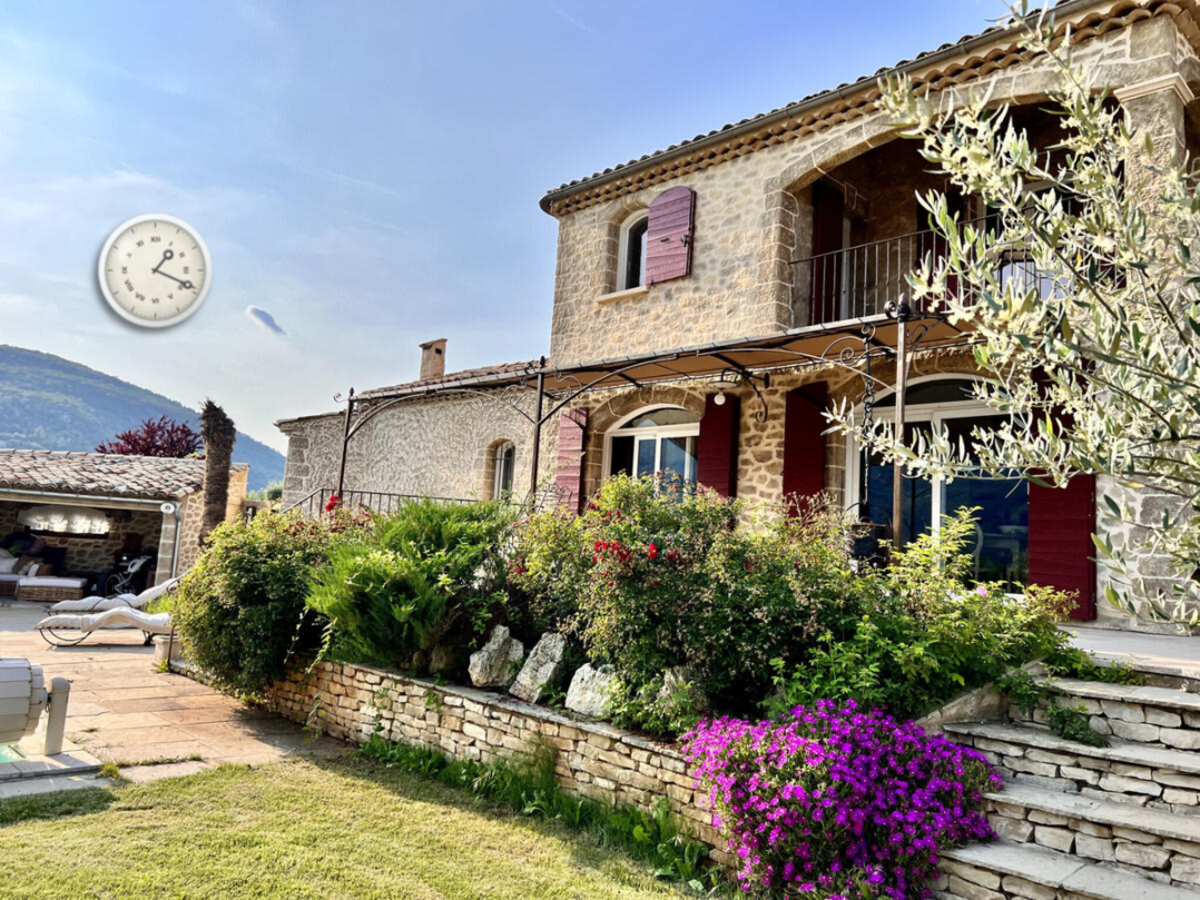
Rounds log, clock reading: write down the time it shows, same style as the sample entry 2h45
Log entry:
1h19
